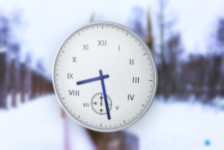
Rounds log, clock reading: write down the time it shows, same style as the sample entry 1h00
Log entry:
8h28
